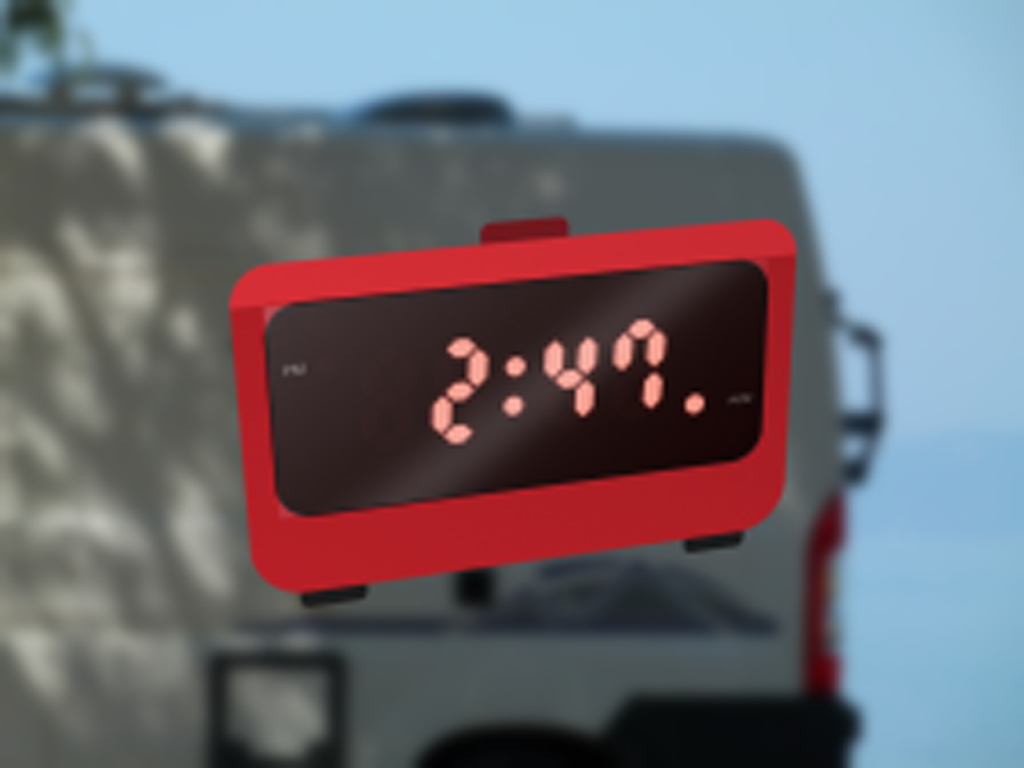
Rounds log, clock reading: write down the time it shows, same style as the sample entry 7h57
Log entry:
2h47
